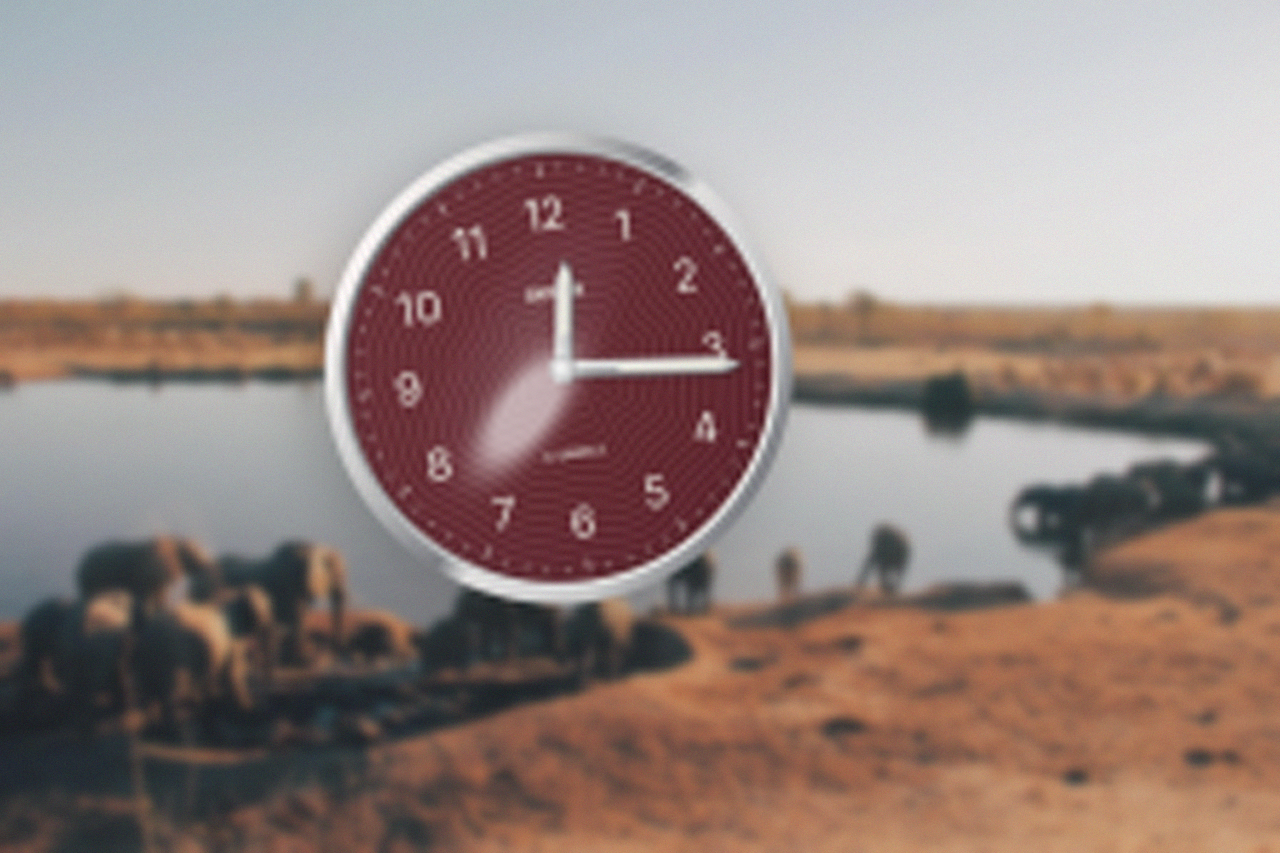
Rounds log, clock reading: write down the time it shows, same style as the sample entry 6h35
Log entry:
12h16
